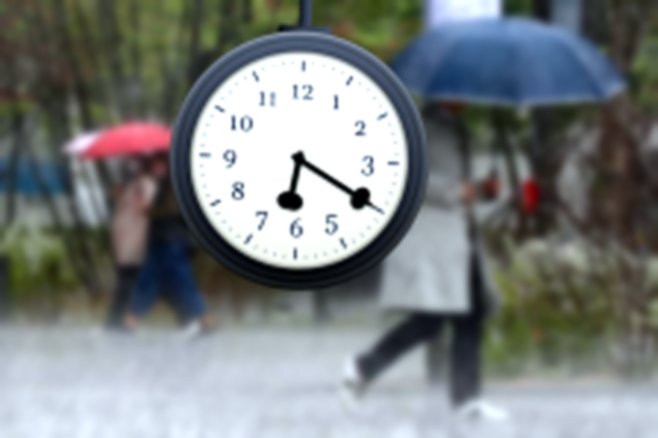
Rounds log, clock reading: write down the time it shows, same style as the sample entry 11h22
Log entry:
6h20
